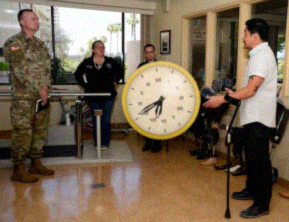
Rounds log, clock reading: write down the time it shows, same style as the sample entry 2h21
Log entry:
6h41
